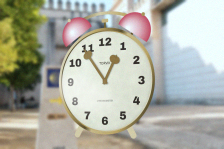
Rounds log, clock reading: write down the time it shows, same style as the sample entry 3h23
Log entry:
12h54
